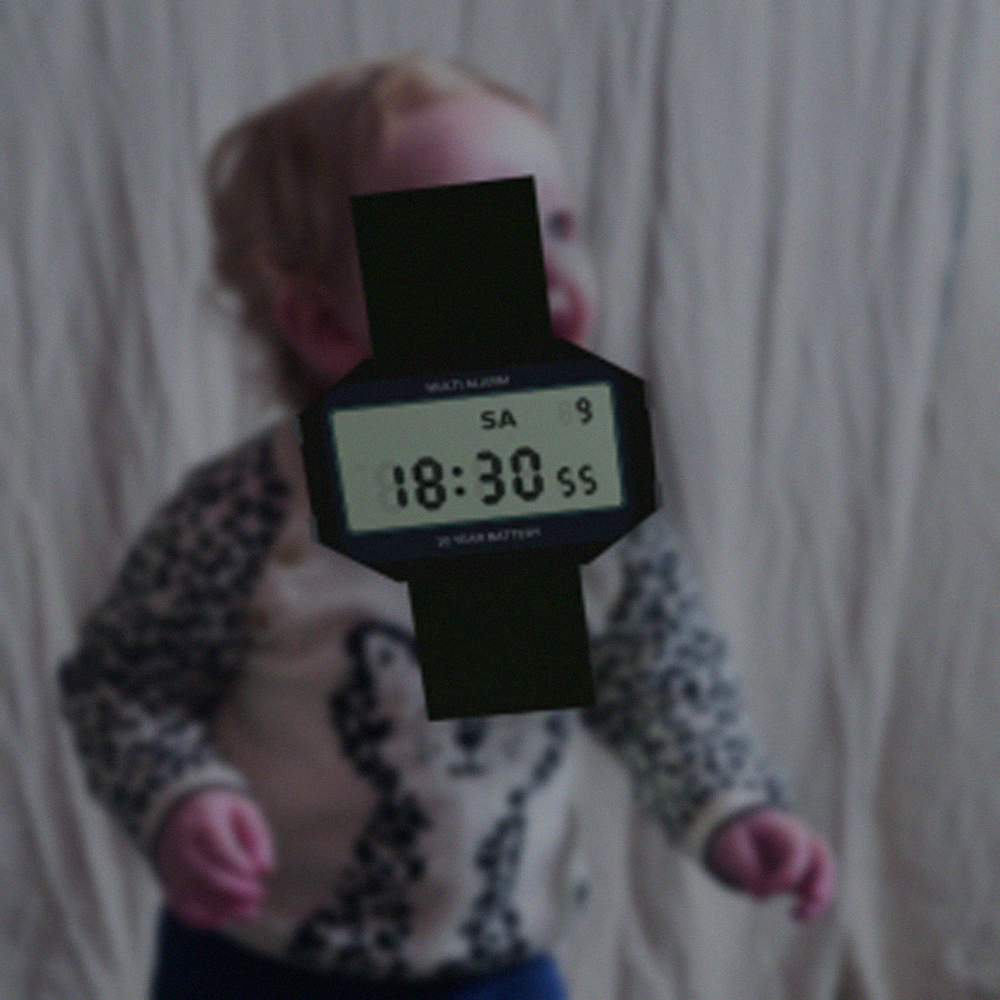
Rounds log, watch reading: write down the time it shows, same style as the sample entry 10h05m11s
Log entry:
18h30m55s
